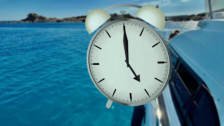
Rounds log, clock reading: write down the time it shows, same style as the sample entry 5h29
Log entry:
5h00
